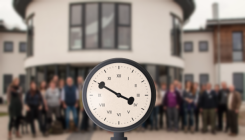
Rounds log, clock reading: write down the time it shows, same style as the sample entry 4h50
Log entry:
3h50
